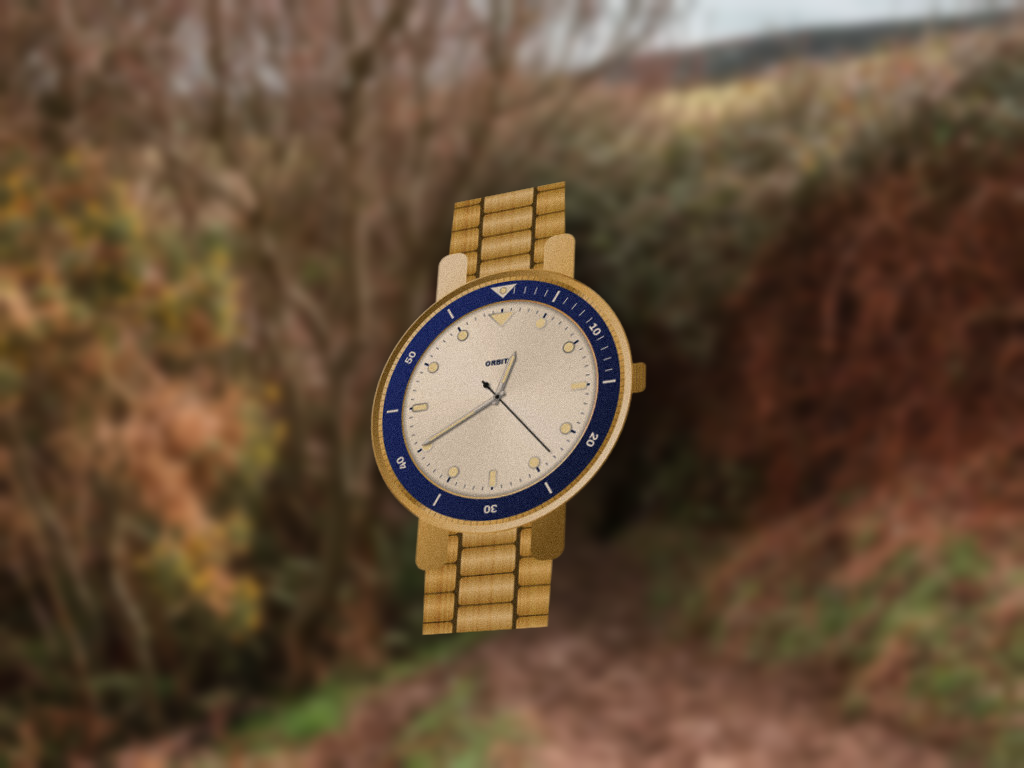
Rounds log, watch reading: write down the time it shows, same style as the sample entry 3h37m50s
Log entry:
12h40m23s
